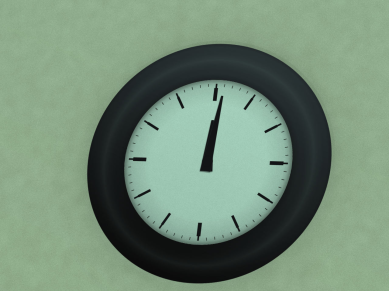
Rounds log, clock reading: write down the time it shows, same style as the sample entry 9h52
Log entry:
12h01
